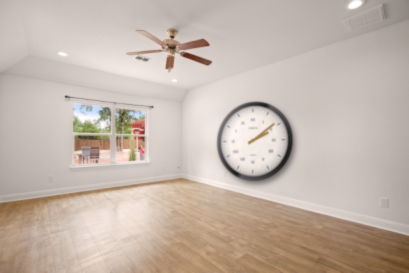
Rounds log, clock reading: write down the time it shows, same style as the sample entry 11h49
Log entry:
2h09
